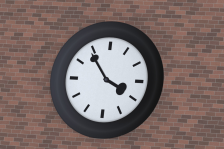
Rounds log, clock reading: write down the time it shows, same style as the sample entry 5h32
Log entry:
3h54
